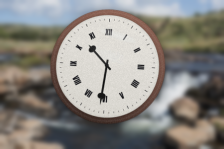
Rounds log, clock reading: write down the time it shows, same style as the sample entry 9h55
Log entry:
10h31
